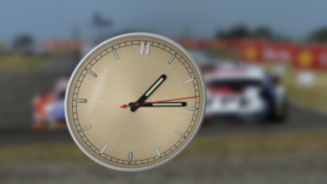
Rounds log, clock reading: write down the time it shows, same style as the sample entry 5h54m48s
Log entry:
1h14m13s
